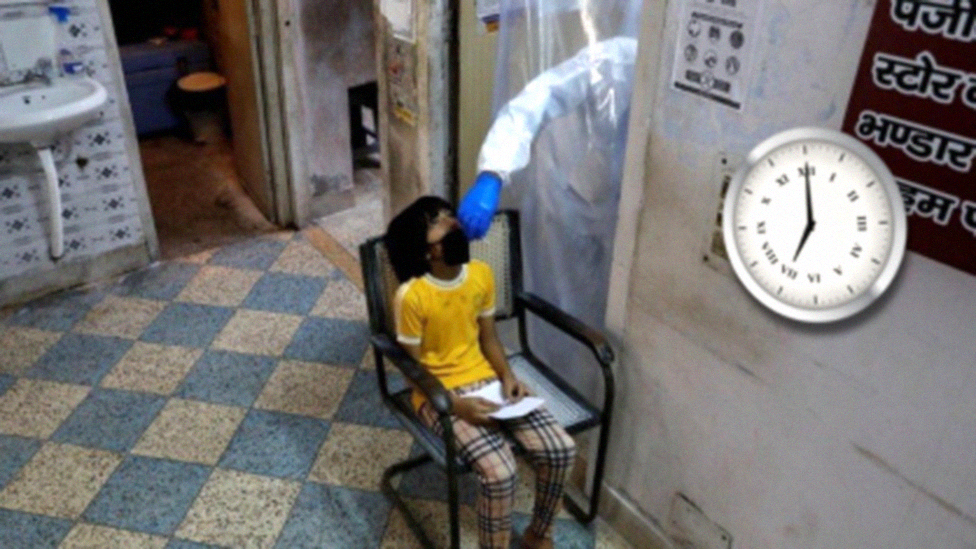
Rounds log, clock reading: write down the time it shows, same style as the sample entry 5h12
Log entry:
7h00
